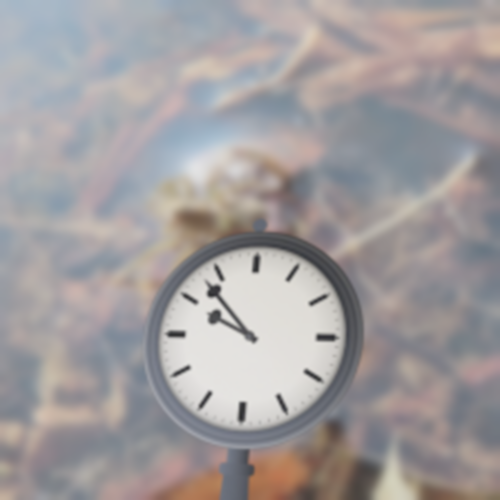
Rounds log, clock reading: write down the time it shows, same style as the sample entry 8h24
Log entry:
9h53
